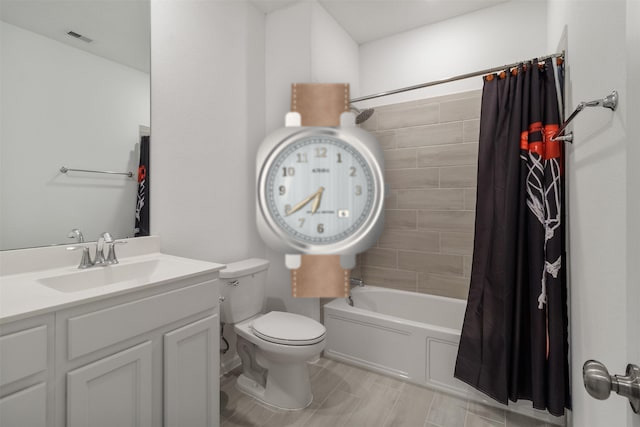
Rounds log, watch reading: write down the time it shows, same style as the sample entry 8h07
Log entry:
6h39
